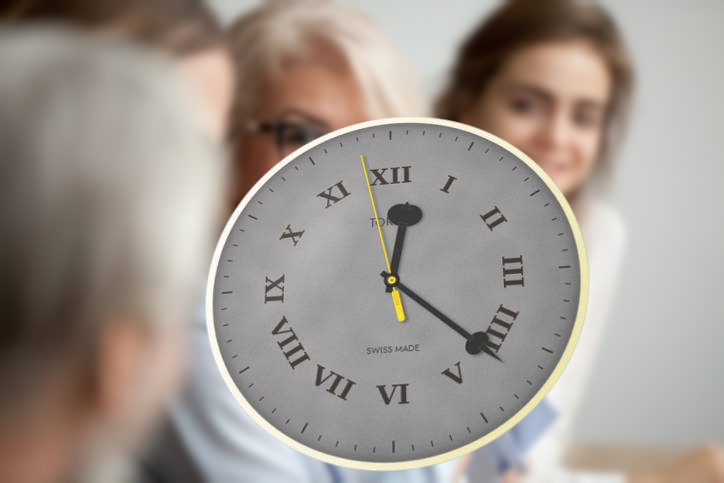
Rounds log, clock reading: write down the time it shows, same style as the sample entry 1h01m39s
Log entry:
12h21m58s
